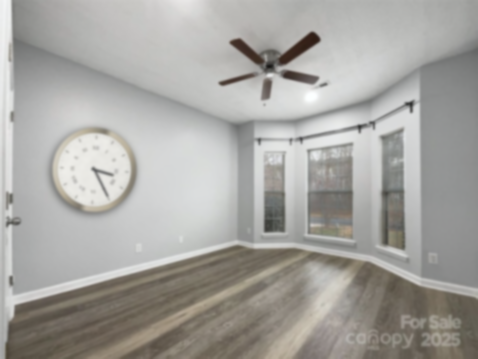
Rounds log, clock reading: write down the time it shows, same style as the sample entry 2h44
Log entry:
3h25
